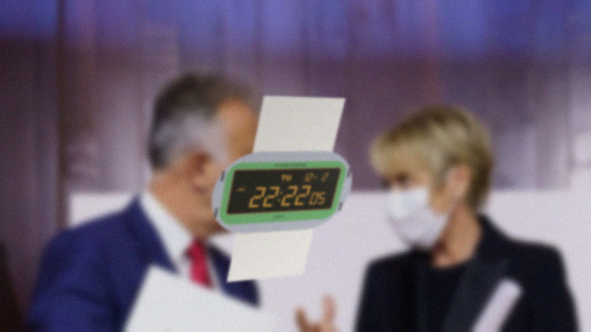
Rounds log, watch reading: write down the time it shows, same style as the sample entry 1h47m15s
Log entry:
22h22m05s
